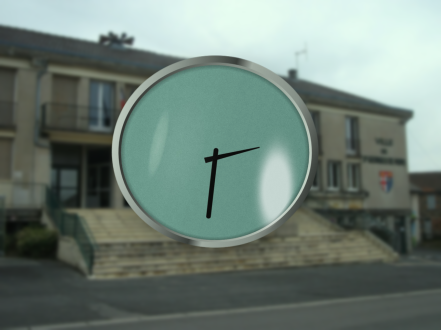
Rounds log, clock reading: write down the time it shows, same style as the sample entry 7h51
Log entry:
2h31
